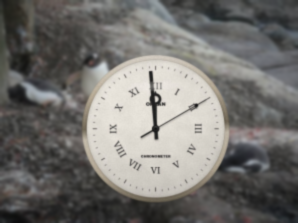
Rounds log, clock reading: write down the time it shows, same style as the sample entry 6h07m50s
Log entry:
11h59m10s
